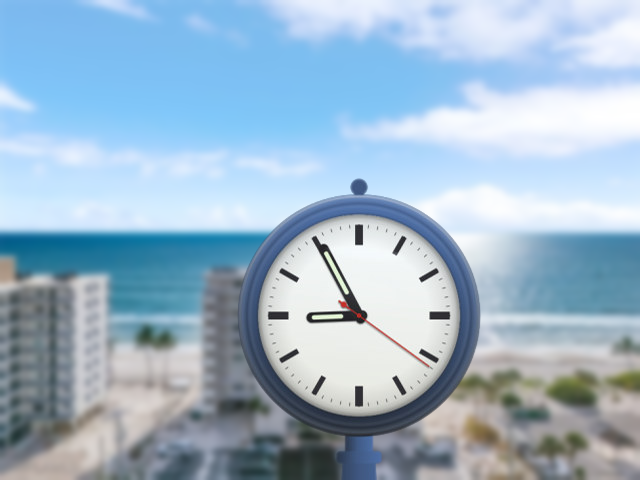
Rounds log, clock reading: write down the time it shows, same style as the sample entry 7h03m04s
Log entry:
8h55m21s
